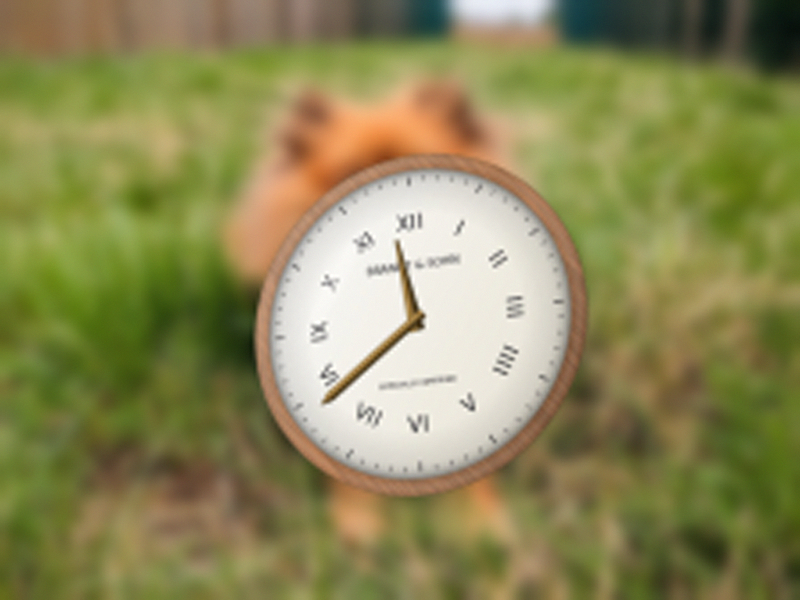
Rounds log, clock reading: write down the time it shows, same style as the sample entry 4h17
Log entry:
11h39
